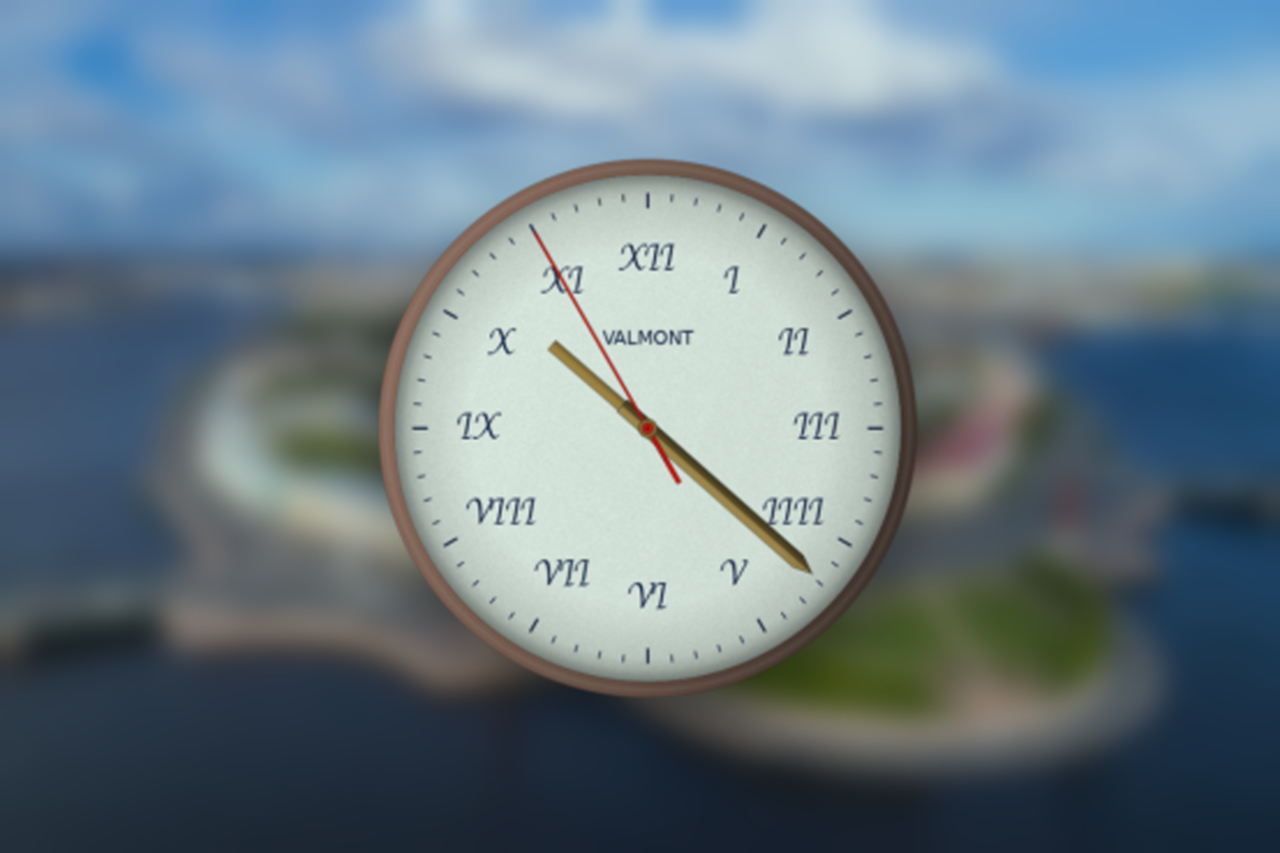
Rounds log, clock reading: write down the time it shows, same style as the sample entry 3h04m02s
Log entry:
10h21m55s
